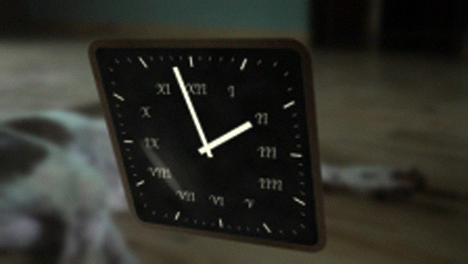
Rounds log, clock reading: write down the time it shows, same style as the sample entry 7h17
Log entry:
1h58
